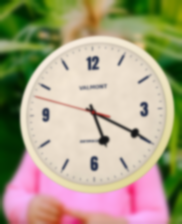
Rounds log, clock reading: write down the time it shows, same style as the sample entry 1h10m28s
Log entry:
5h19m48s
